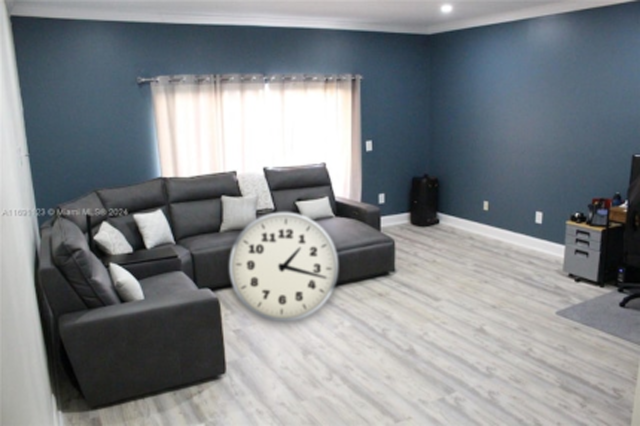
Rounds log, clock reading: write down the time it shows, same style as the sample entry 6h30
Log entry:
1h17
